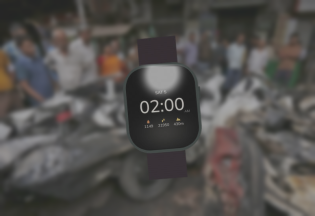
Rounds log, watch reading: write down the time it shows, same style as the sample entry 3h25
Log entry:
2h00
